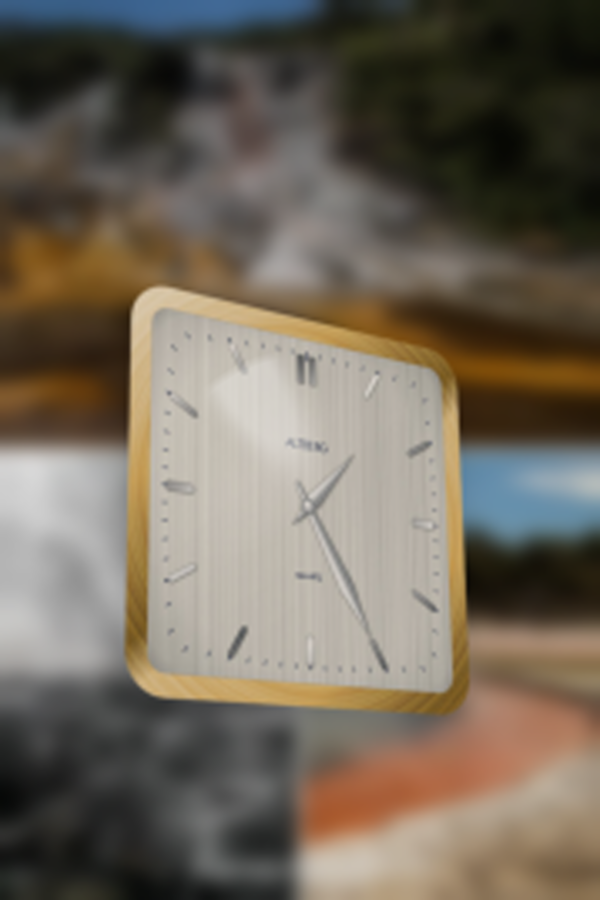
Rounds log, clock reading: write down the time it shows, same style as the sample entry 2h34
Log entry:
1h25
